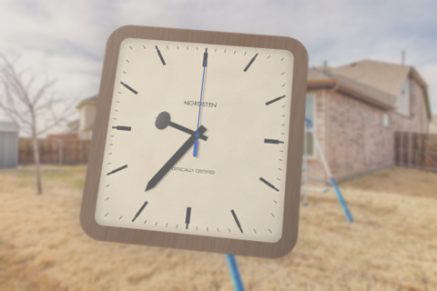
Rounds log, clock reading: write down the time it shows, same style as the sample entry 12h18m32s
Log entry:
9h36m00s
